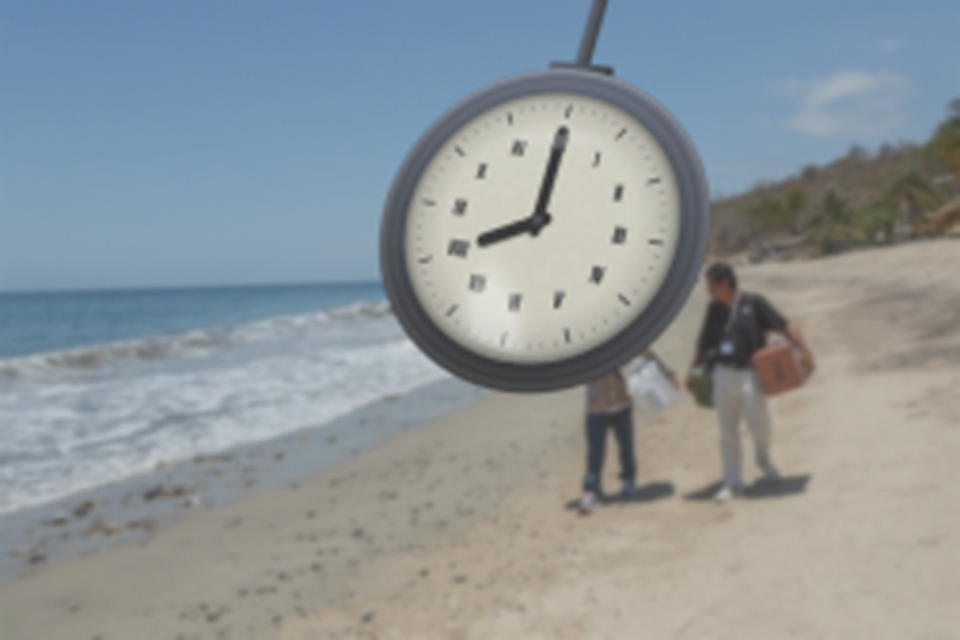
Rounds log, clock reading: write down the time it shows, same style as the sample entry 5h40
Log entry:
8h00
